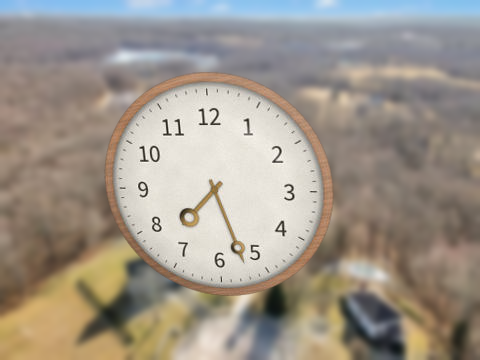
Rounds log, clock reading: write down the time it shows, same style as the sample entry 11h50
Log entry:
7h27
